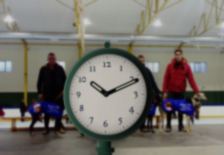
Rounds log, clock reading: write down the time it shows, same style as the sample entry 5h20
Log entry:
10h11
